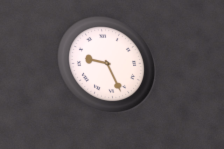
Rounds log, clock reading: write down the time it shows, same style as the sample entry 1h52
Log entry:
9h27
